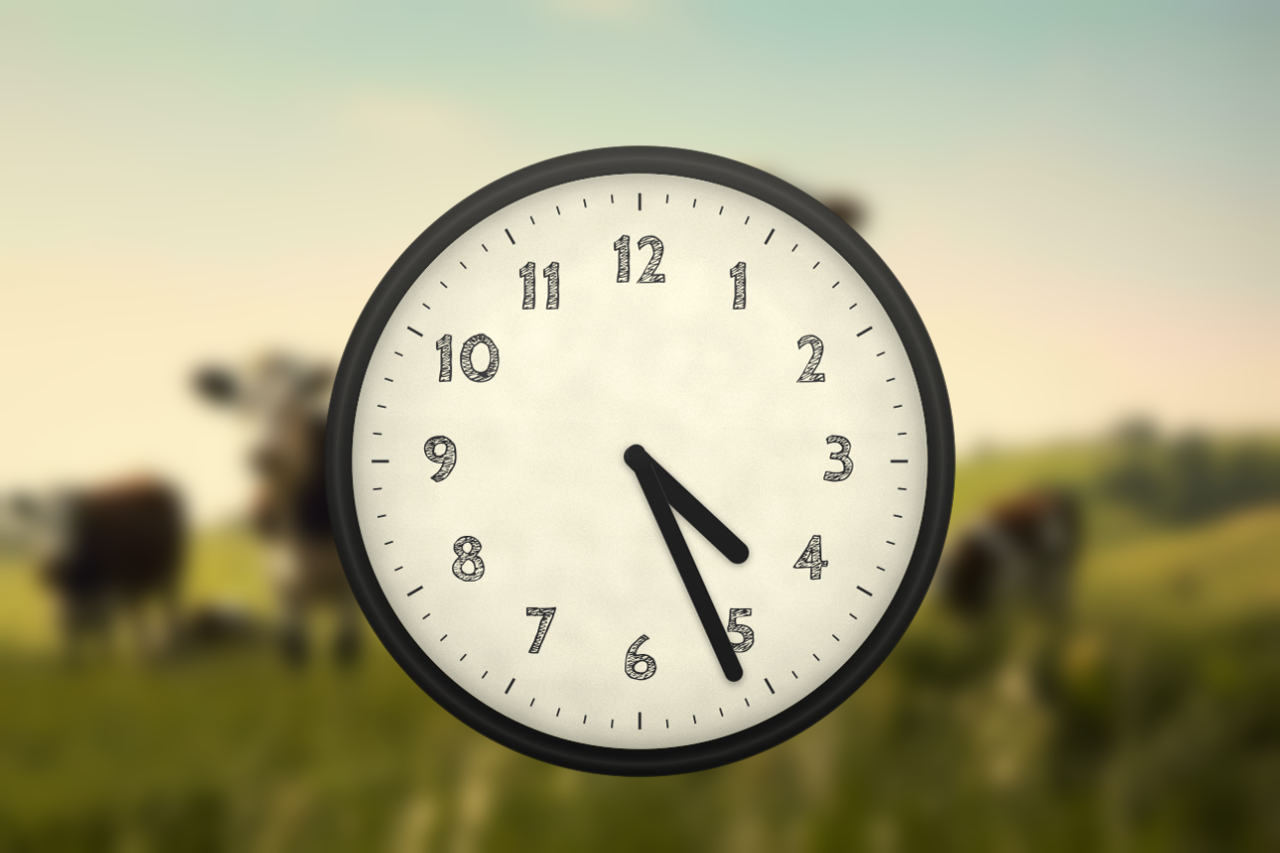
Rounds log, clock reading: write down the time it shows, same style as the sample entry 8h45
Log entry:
4h26
